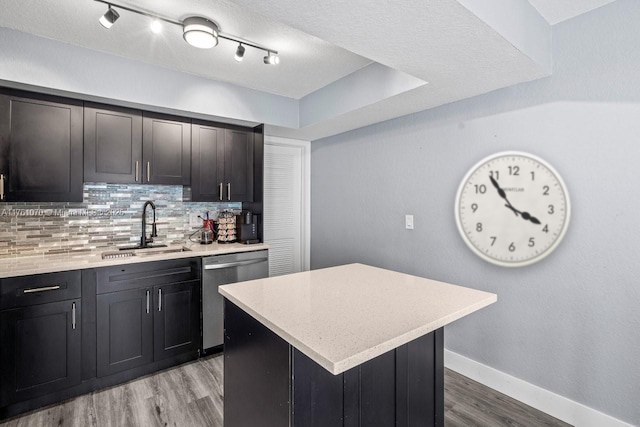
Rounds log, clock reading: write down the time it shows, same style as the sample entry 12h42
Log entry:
3h54
